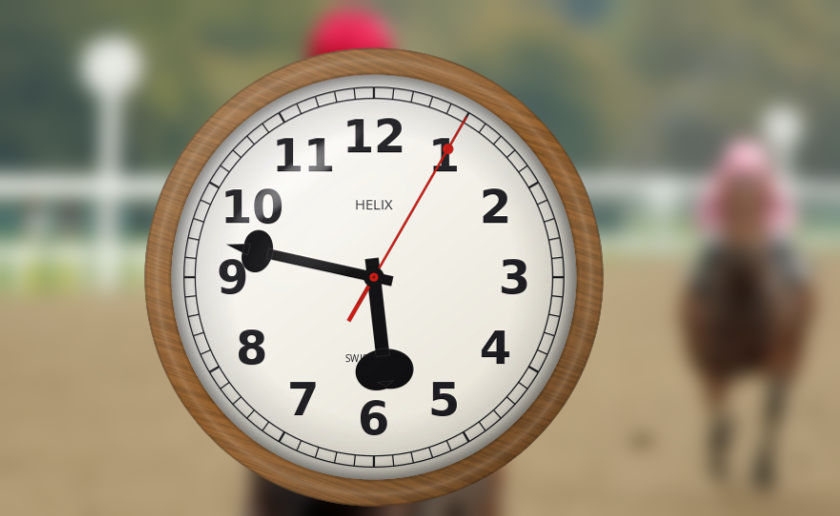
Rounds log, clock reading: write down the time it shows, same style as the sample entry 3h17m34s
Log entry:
5h47m05s
